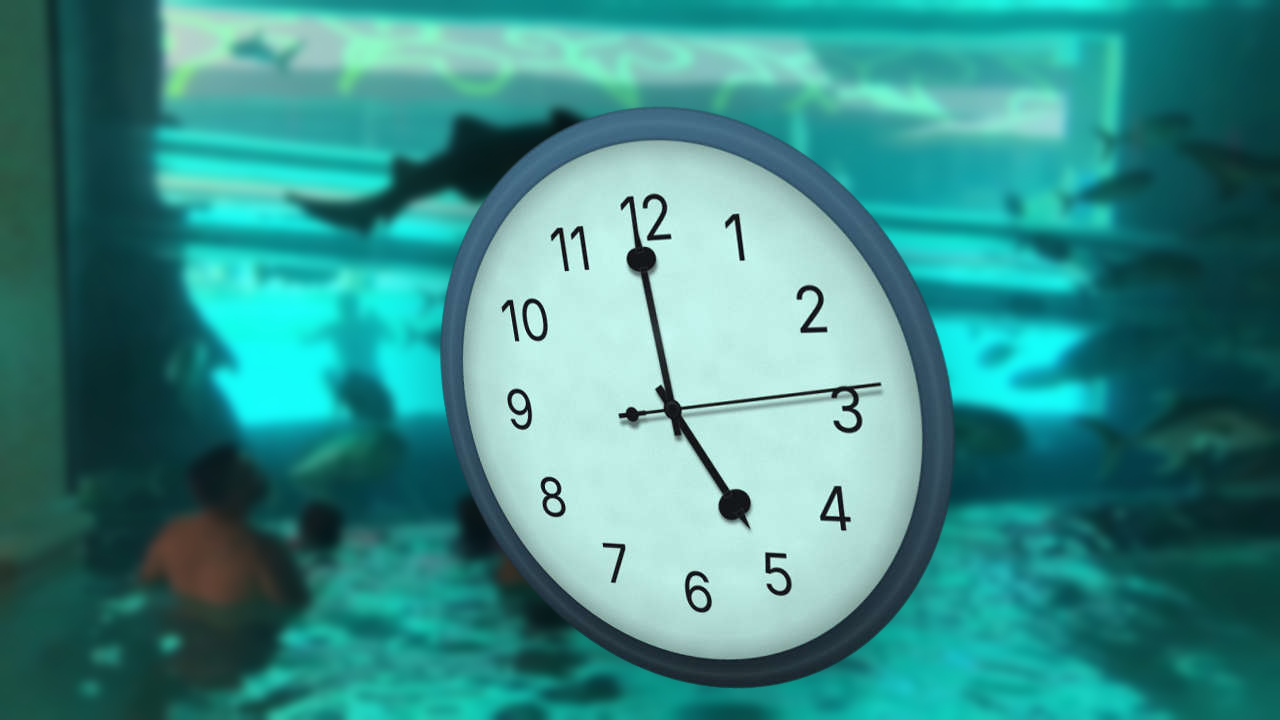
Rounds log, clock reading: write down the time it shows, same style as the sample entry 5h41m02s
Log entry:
4h59m14s
